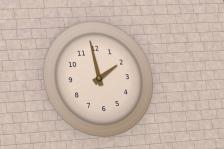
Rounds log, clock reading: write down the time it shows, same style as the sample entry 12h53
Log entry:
1h59
